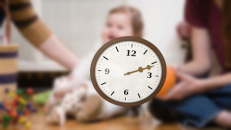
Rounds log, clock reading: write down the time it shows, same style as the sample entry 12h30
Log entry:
2h11
